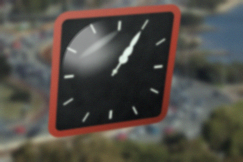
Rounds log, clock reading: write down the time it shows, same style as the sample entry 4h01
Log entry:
1h05
